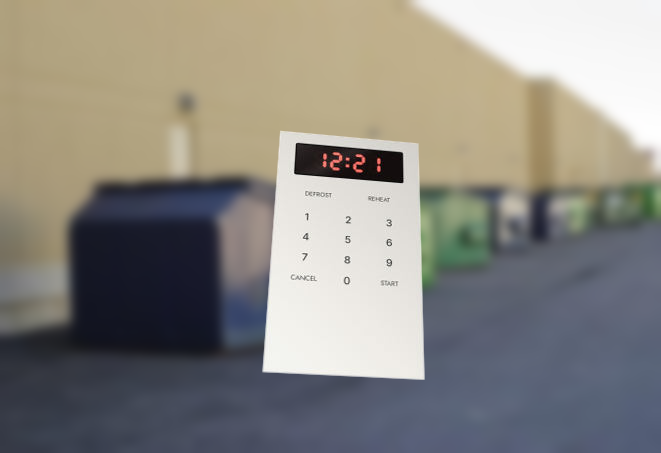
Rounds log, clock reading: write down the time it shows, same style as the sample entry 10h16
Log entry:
12h21
